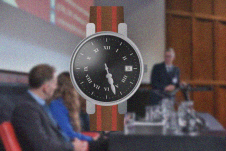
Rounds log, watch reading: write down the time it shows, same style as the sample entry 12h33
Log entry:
5h27
